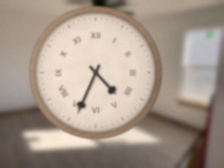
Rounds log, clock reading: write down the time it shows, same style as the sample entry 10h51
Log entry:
4h34
